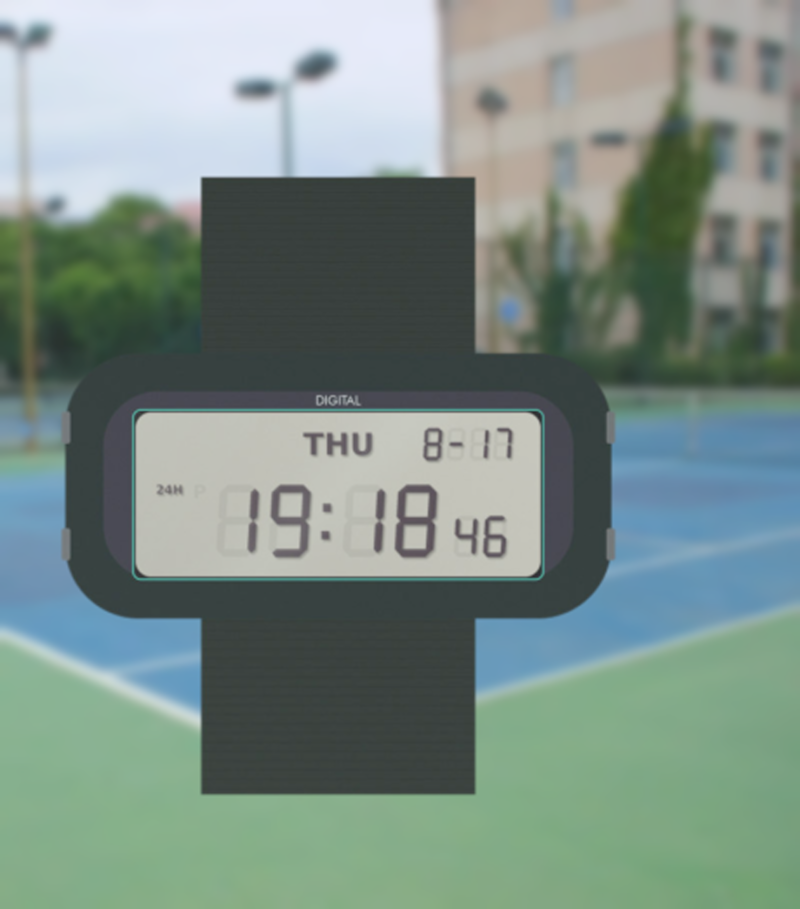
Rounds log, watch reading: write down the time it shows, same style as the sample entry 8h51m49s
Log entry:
19h18m46s
